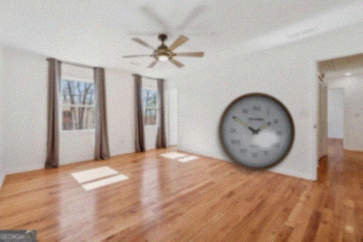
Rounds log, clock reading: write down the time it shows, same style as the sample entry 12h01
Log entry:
1h50
